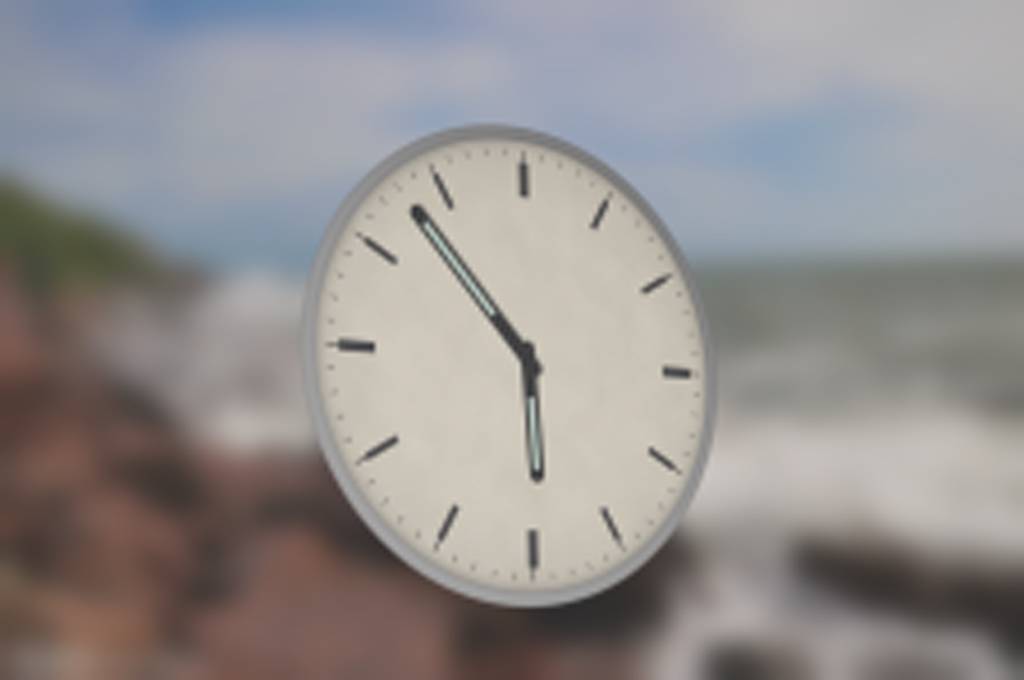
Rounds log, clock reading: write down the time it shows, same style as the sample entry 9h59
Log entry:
5h53
